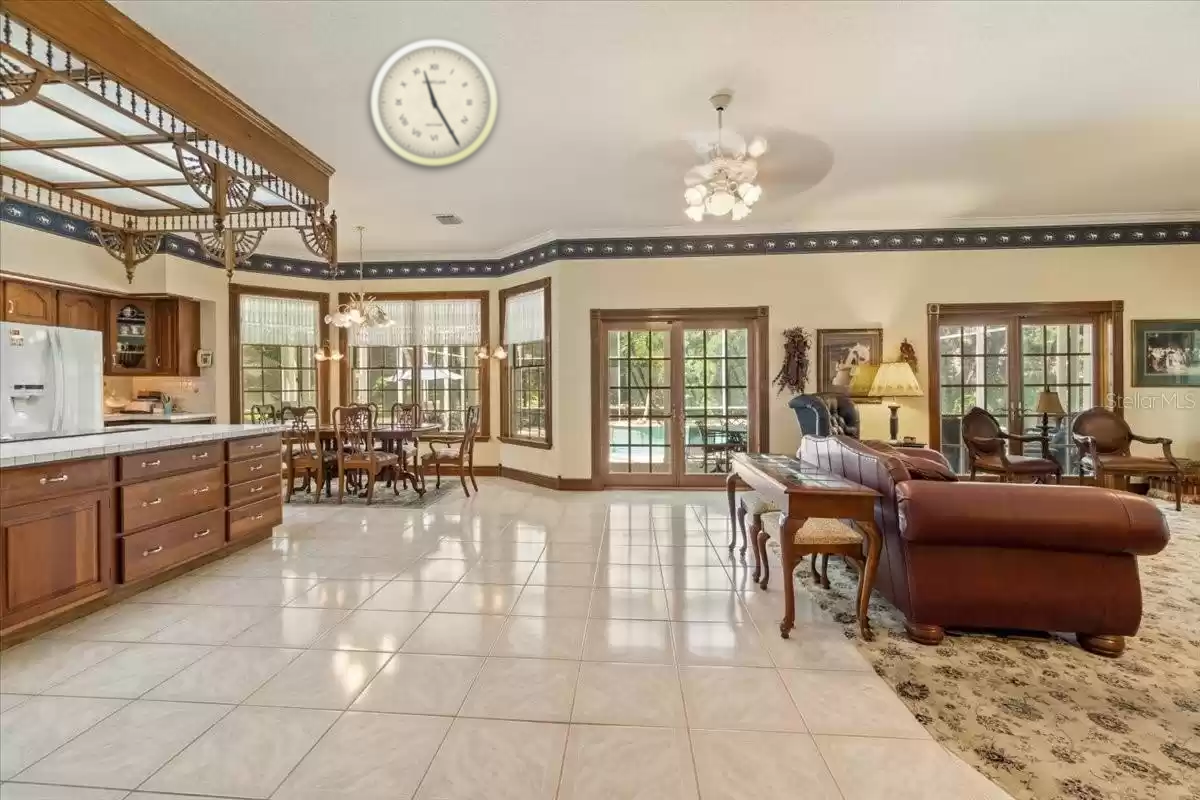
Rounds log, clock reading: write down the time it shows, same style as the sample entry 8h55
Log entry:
11h25
